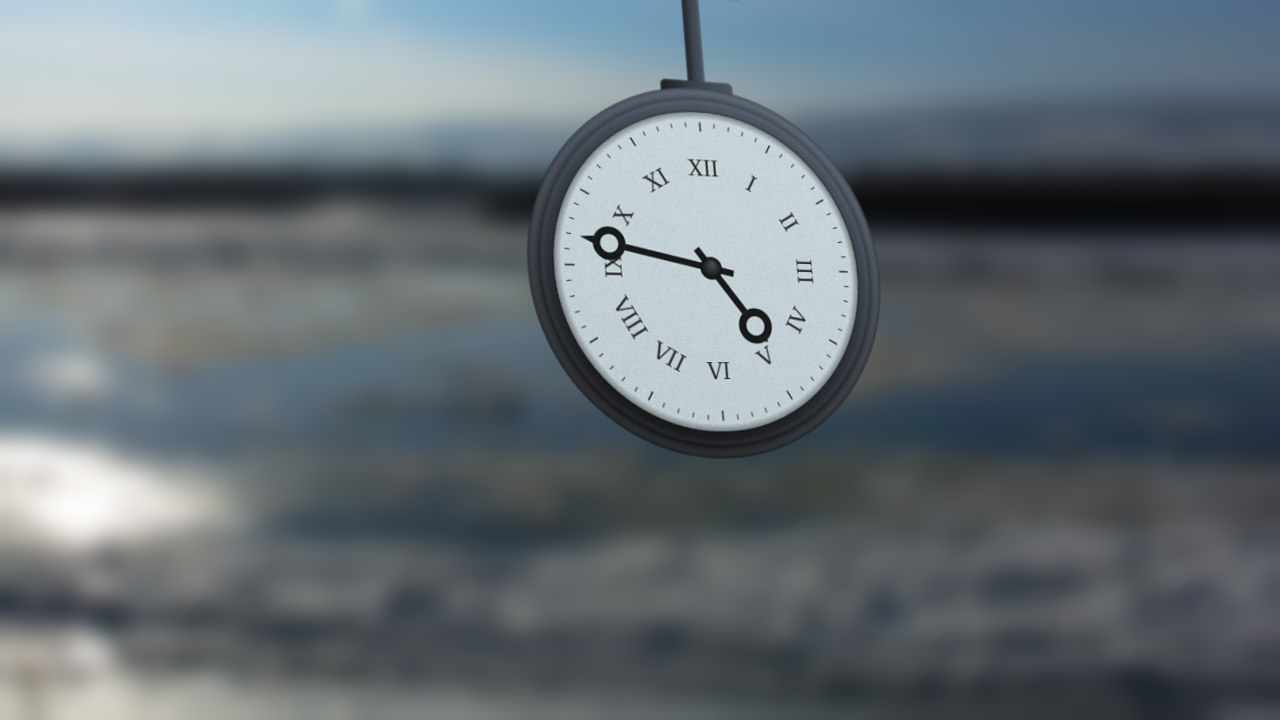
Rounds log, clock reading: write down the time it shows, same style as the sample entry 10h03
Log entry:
4h47
